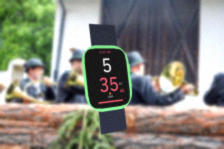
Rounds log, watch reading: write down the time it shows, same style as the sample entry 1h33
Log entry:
5h35
